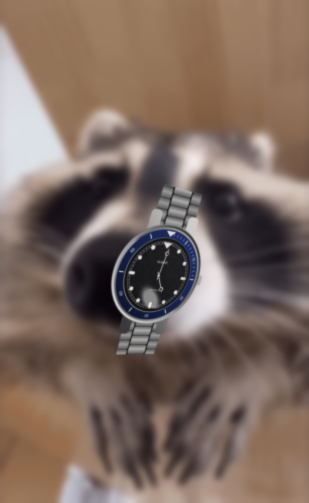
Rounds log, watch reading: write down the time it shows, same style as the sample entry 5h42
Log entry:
5h01
